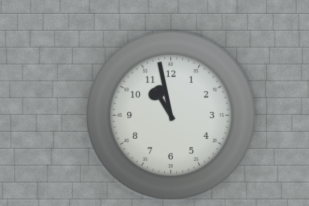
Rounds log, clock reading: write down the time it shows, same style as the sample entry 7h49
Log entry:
10h58
